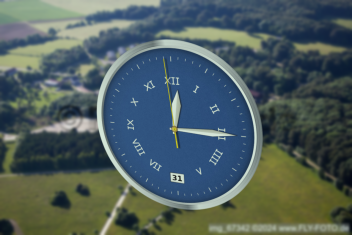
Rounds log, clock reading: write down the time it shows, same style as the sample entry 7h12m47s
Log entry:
12h14m59s
